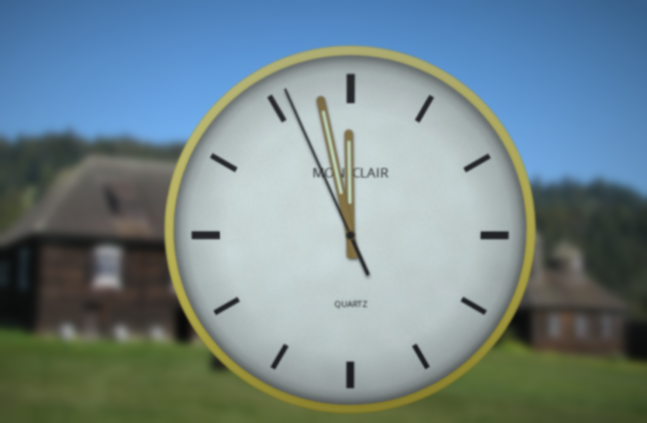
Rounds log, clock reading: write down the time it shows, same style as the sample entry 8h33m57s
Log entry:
11h57m56s
